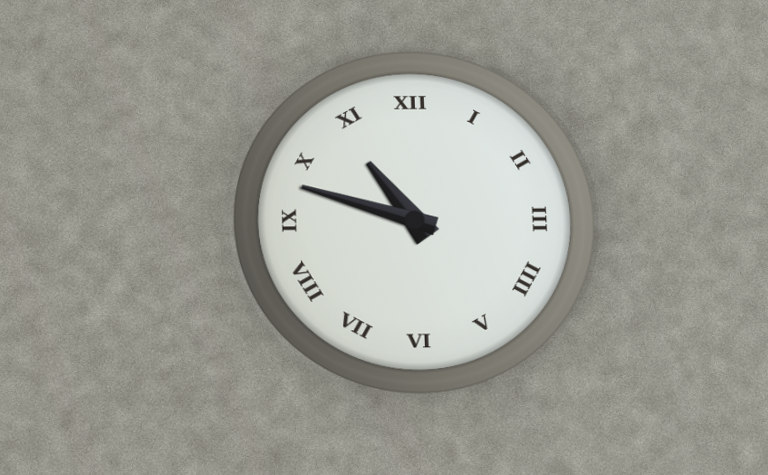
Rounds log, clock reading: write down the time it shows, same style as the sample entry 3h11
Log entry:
10h48
